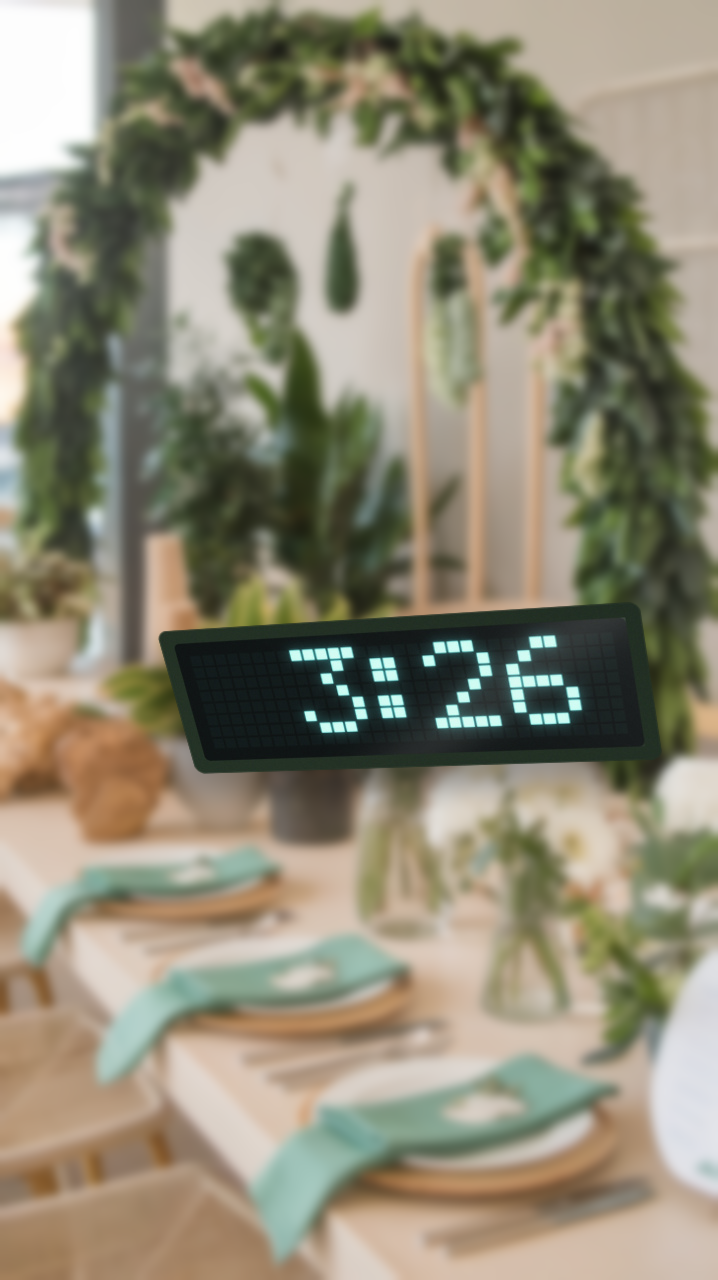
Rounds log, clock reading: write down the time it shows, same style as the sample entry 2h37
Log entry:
3h26
